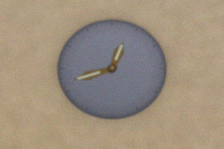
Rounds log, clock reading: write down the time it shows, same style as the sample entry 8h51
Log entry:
12h42
